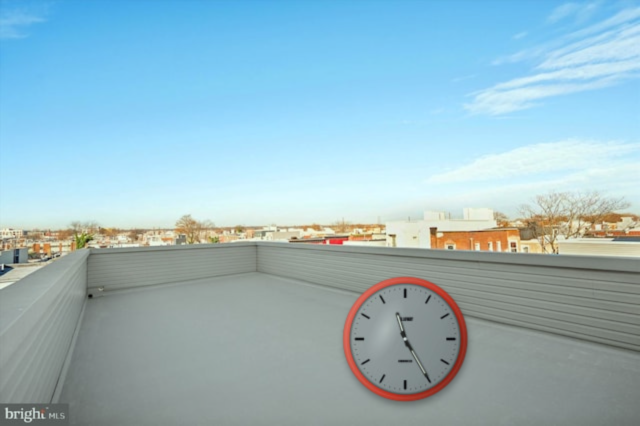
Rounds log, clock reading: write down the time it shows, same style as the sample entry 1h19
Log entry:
11h25
